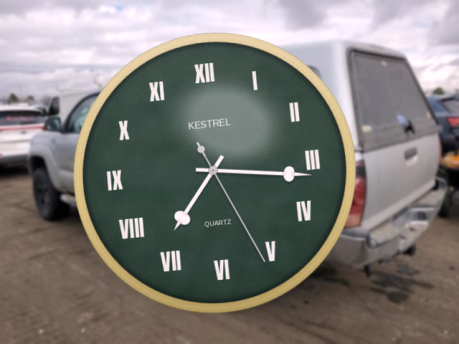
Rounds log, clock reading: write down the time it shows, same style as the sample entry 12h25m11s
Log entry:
7h16m26s
